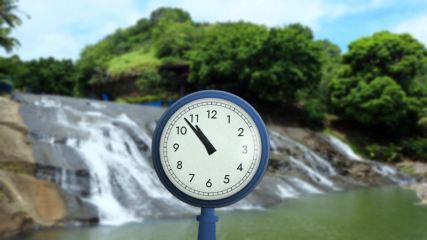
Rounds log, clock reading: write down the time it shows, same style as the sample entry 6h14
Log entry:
10h53
